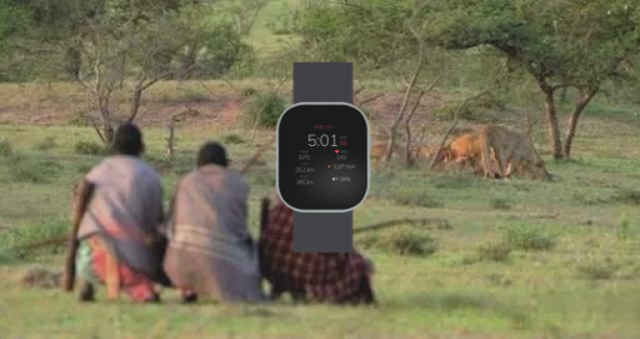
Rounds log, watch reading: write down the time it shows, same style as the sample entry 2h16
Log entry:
5h01
